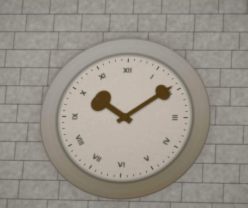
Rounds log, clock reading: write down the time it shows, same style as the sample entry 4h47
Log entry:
10h09
